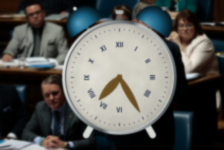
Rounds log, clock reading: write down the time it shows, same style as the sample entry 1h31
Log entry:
7h25
